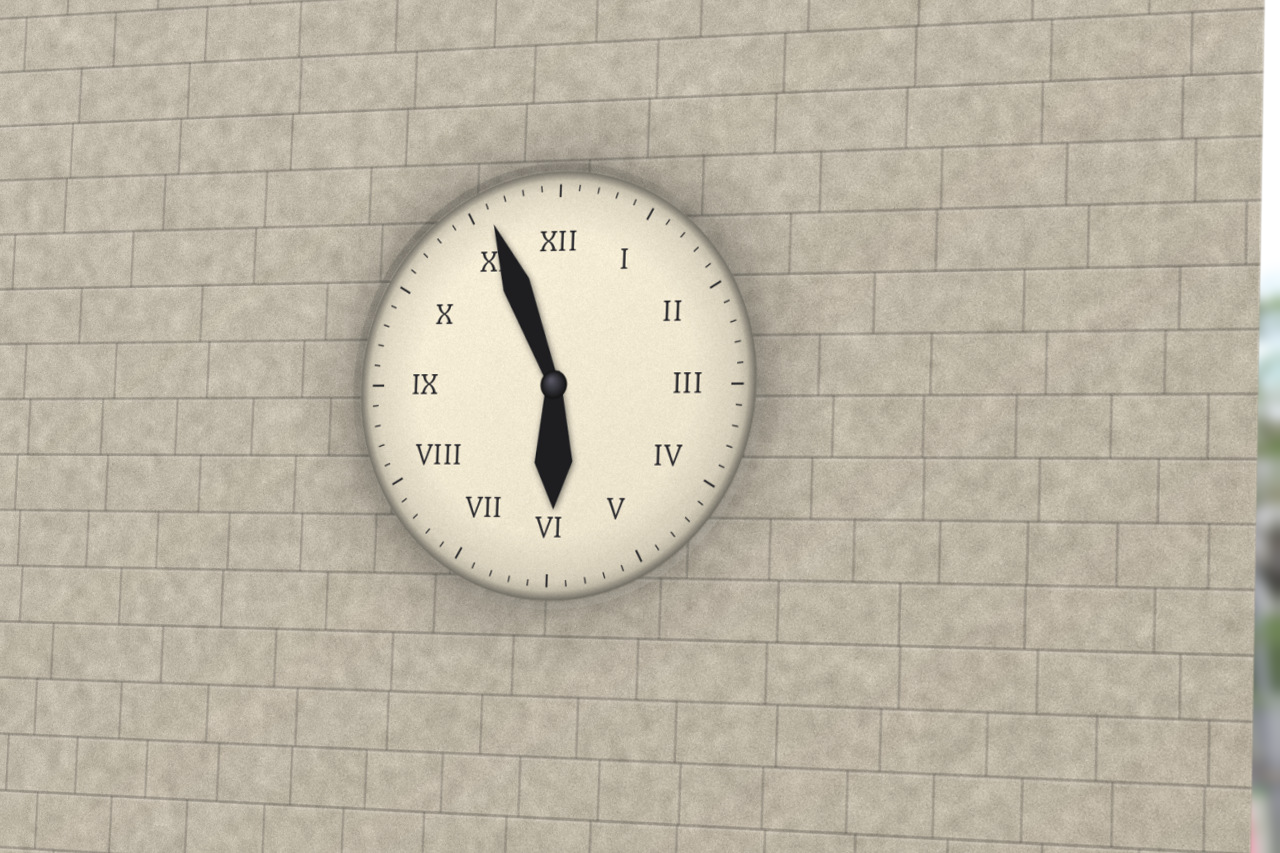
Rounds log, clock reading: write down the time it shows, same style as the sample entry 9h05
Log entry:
5h56
